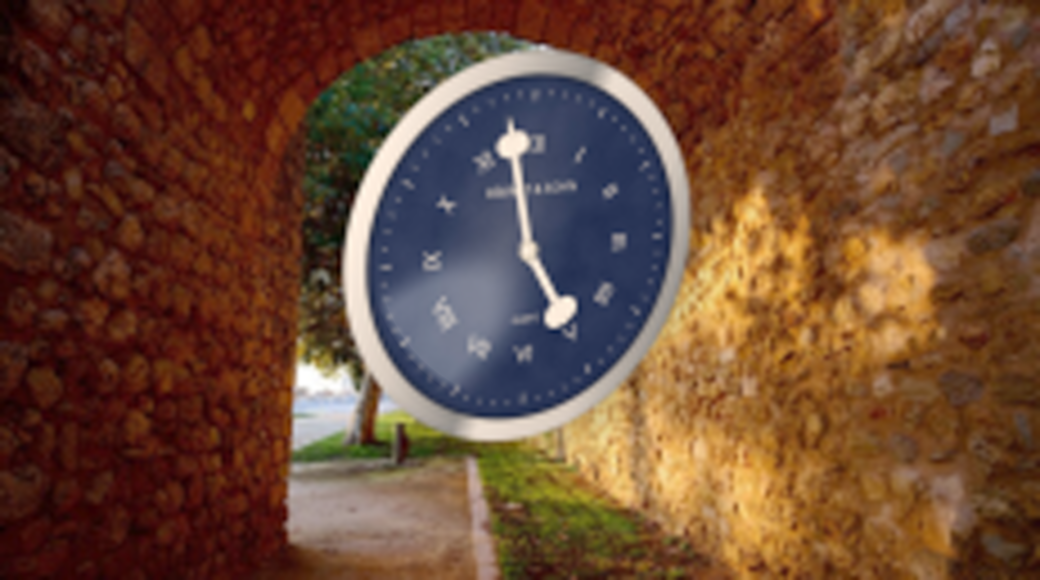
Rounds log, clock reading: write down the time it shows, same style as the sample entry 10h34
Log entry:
4h58
